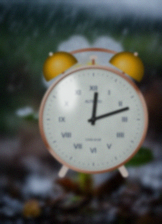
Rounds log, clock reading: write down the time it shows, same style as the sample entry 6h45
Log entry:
12h12
